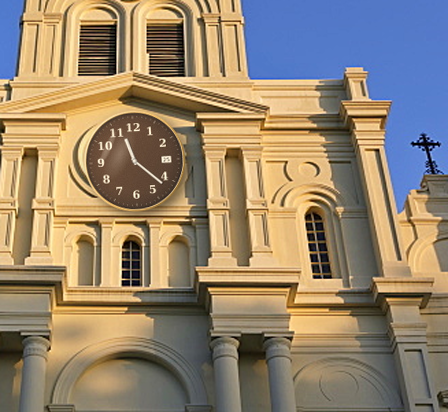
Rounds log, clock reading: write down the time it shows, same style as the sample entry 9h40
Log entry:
11h22
